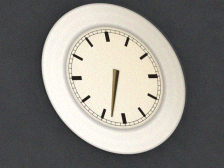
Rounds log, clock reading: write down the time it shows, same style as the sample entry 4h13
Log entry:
6h33
